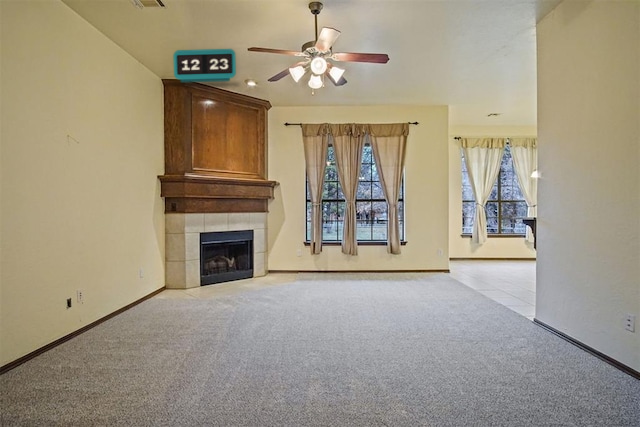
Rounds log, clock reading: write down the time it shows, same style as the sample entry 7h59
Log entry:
12h23
